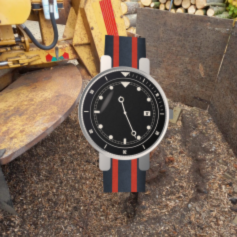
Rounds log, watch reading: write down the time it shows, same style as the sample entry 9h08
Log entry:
11h26
